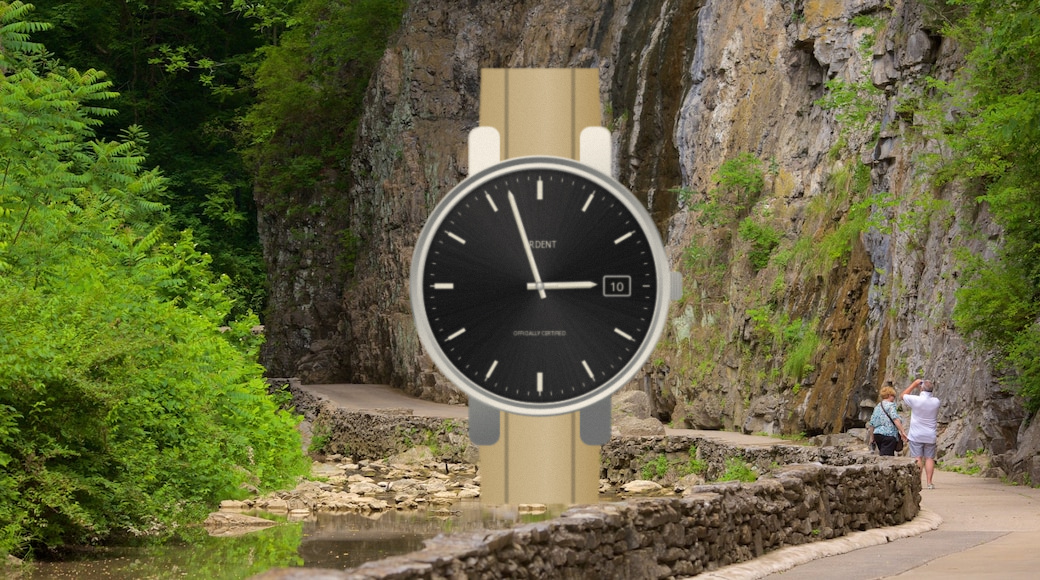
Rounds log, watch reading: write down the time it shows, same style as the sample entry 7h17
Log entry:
2h57
